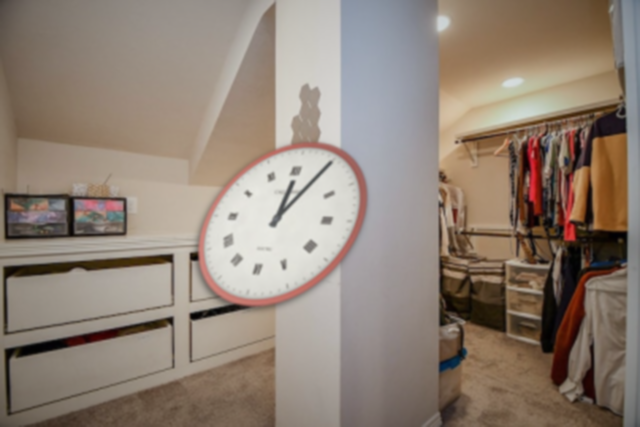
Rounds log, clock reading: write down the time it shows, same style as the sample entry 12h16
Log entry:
12h05
